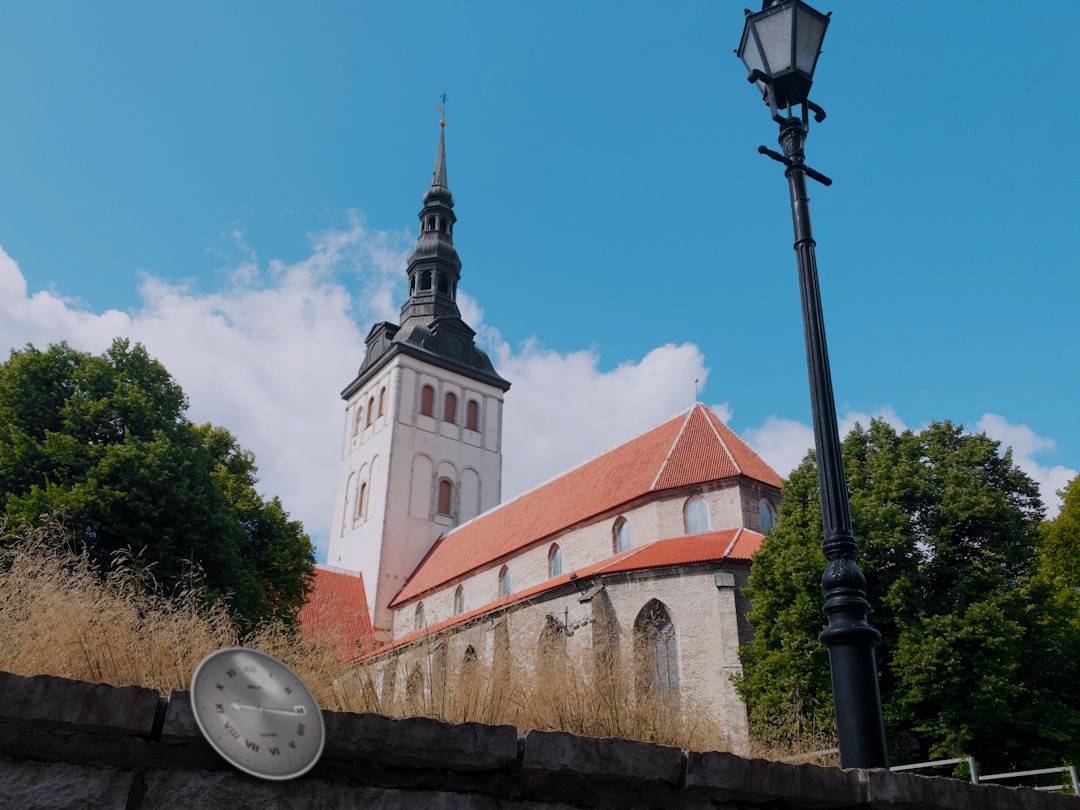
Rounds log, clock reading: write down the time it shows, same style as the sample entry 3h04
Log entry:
9h16
